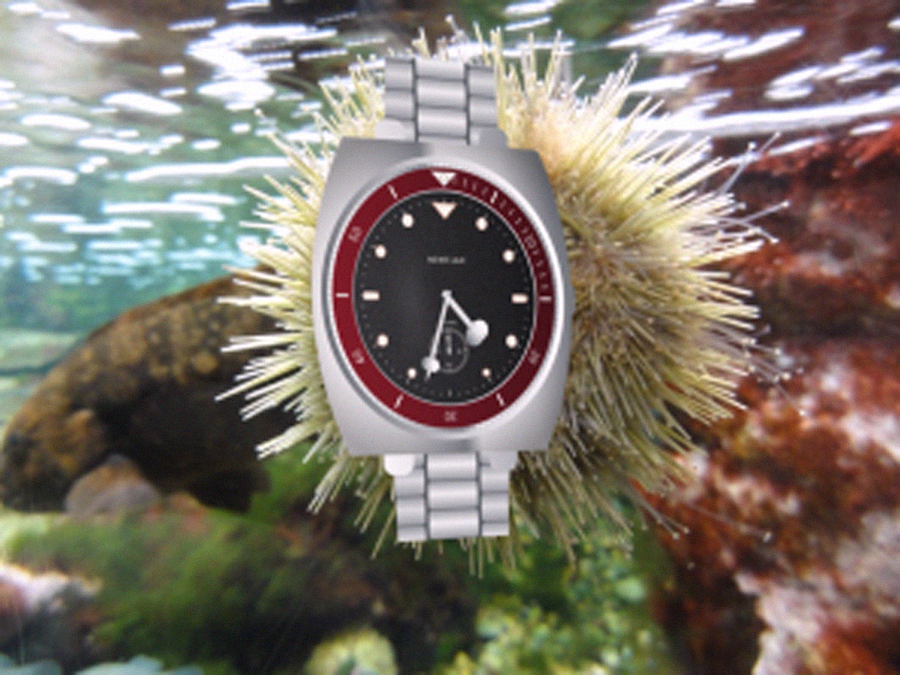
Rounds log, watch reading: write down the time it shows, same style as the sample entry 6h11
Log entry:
4h33
